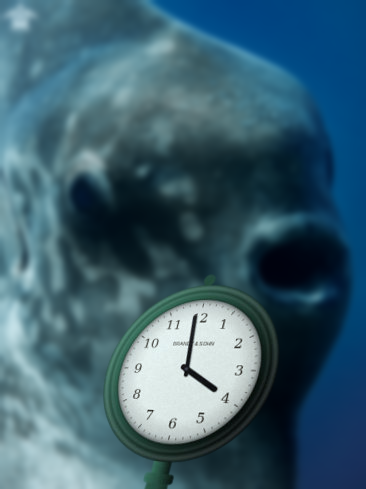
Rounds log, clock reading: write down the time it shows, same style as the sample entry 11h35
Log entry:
3h59
